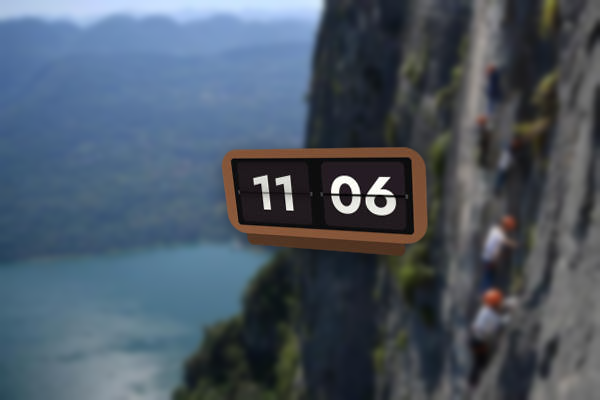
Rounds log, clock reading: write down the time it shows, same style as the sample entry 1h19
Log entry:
11h06
